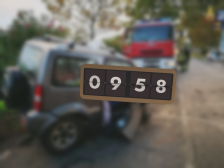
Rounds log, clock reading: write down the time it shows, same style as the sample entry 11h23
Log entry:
9h58
